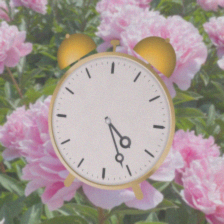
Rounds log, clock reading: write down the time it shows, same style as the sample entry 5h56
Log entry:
4h26
